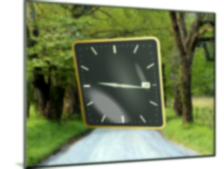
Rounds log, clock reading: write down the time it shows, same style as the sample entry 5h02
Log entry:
9h16
